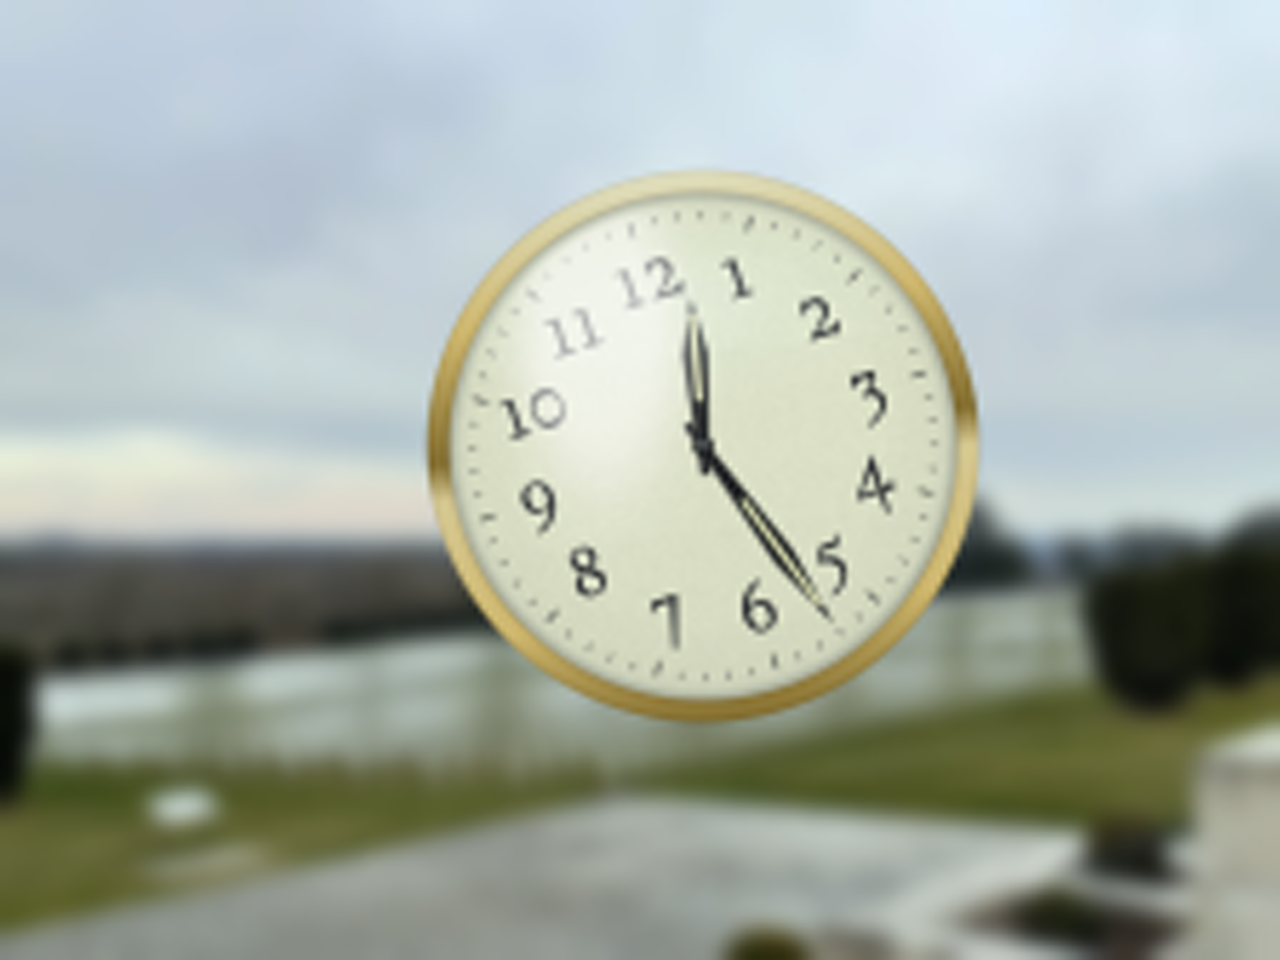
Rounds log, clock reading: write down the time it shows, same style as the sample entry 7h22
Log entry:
12h27
